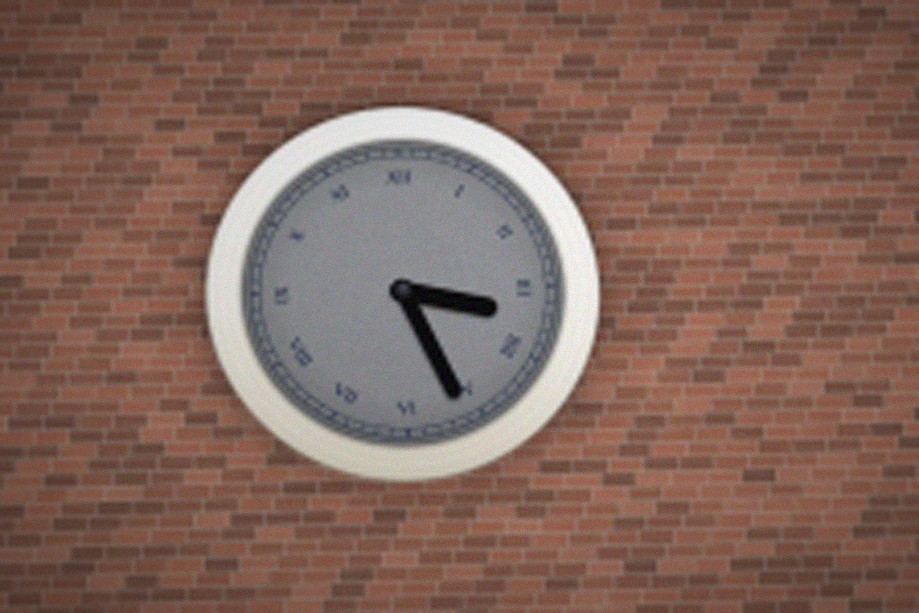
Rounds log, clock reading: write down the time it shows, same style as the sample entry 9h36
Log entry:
3h26
